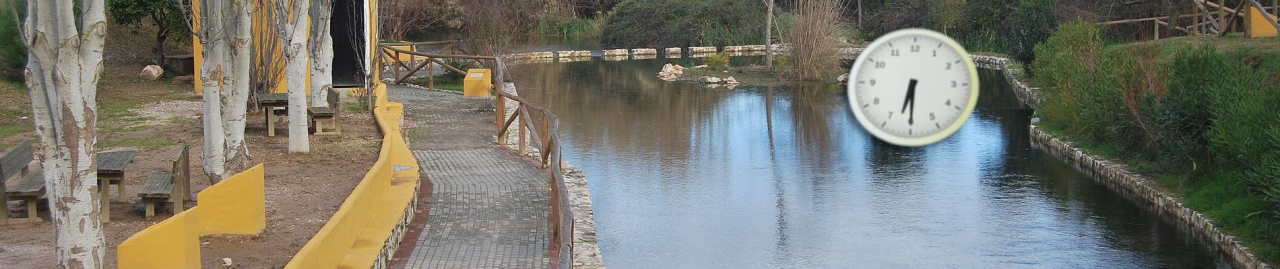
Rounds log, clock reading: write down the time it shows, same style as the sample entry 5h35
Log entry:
6h30
